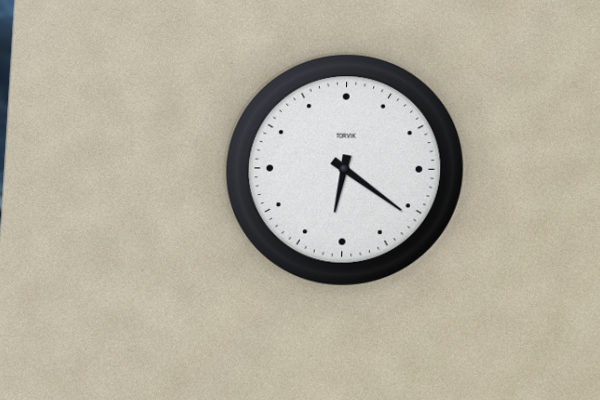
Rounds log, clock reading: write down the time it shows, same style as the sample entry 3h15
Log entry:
6h21
